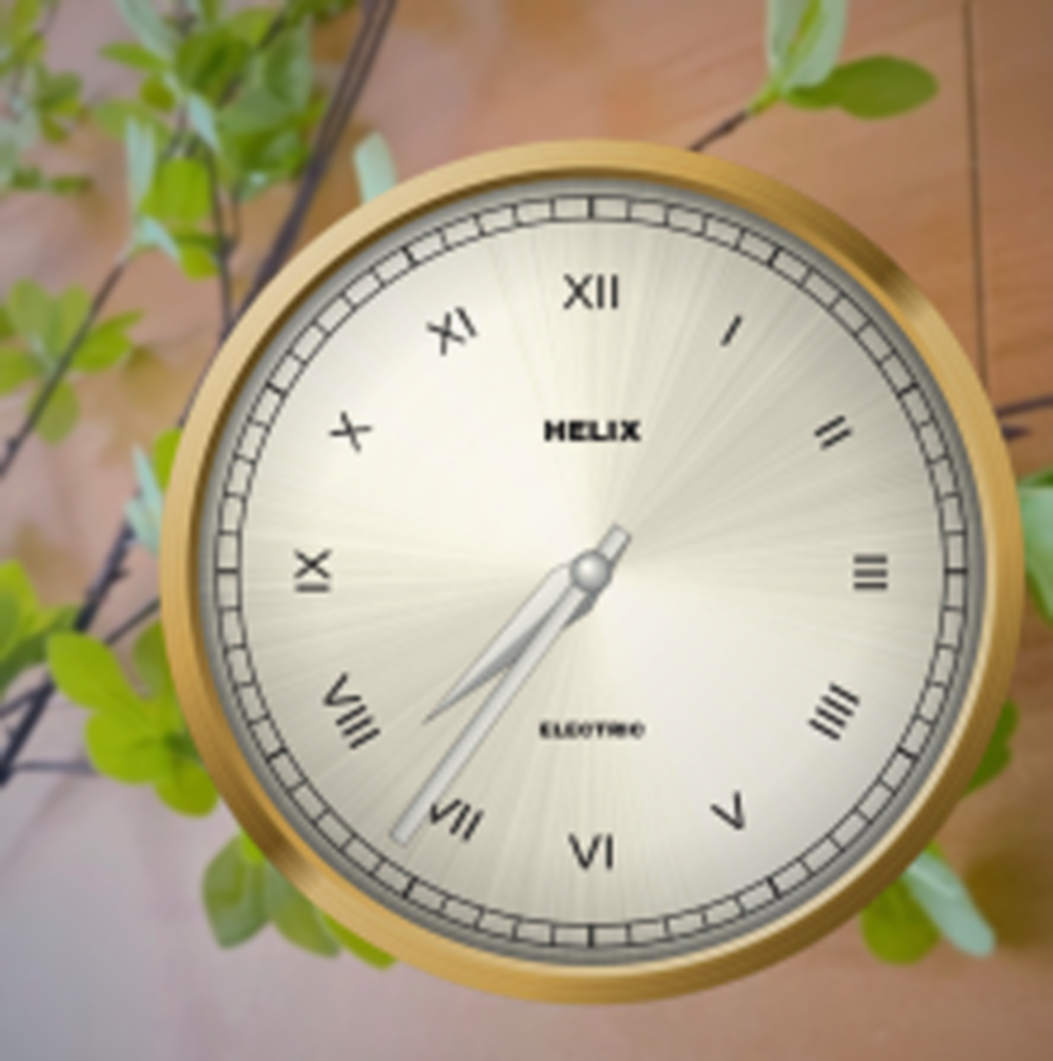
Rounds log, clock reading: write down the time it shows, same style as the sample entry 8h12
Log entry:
7h36
